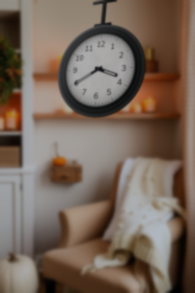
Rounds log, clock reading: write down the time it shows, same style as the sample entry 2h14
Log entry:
3h40
